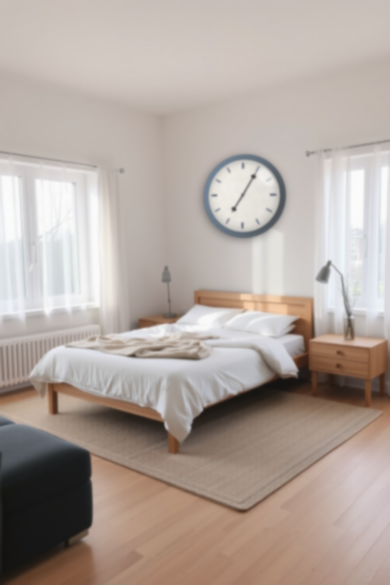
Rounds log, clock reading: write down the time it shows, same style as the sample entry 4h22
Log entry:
7h05
